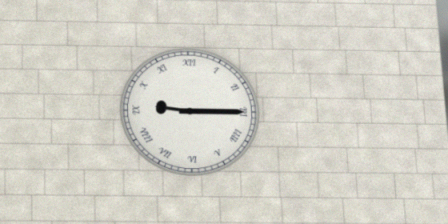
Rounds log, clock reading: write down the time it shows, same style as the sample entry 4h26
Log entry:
9h15
